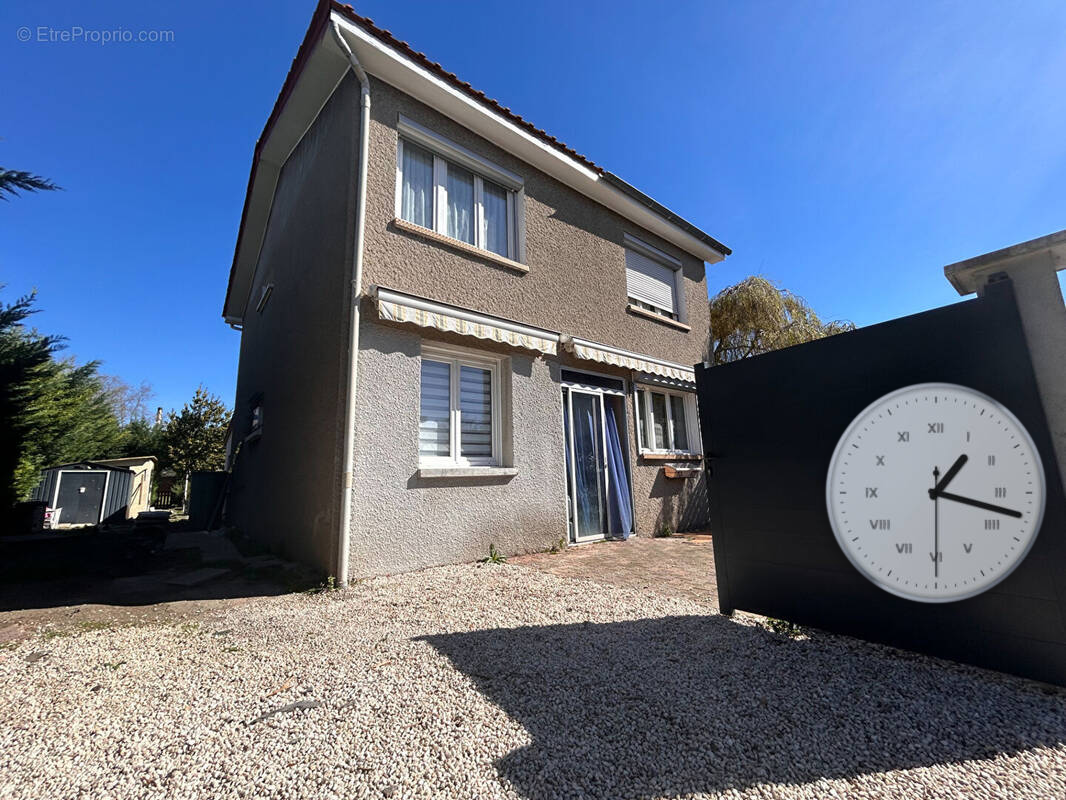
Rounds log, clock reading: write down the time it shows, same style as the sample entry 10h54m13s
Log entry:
1h17m30s
